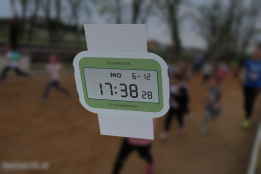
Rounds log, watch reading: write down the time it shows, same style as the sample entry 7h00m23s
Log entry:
17h38m28s
